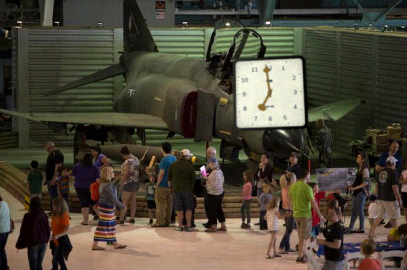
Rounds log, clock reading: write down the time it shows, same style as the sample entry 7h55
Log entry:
6h59
